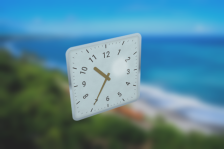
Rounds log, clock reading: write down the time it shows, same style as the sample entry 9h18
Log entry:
10h35
